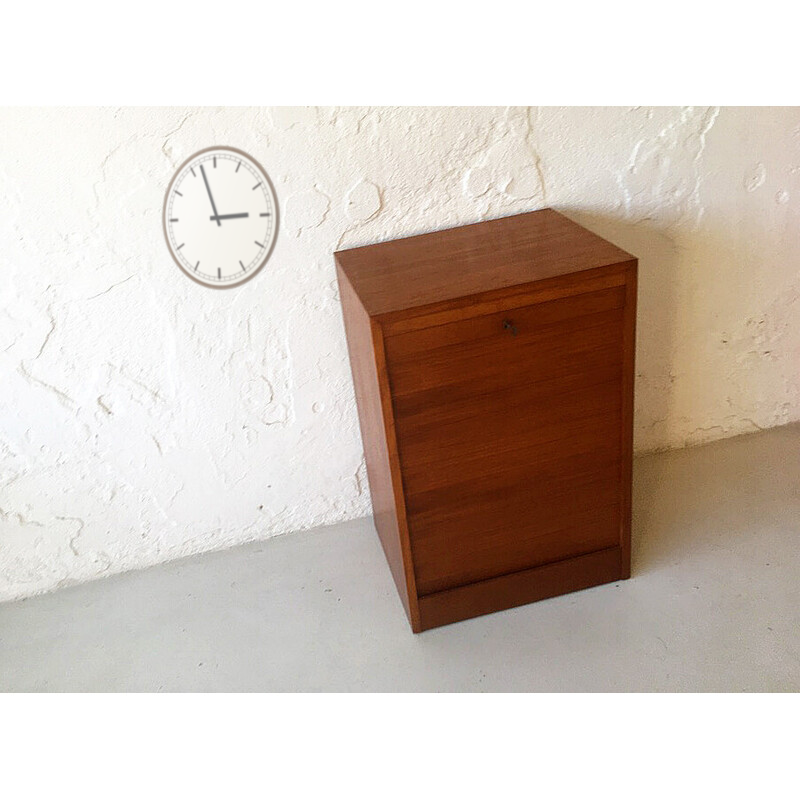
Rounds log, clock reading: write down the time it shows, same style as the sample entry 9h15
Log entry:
2h57
